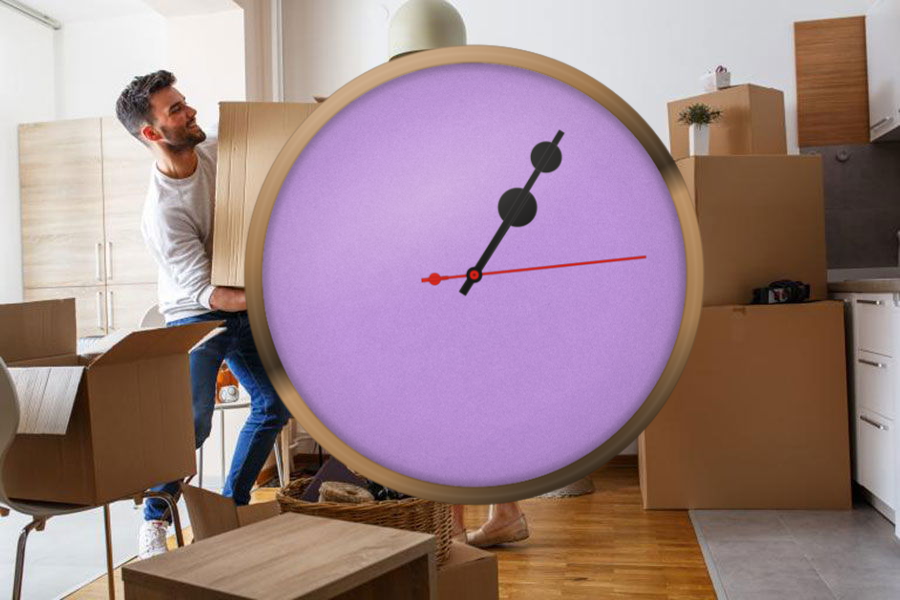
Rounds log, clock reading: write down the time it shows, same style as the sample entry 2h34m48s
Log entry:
1h05m14s
